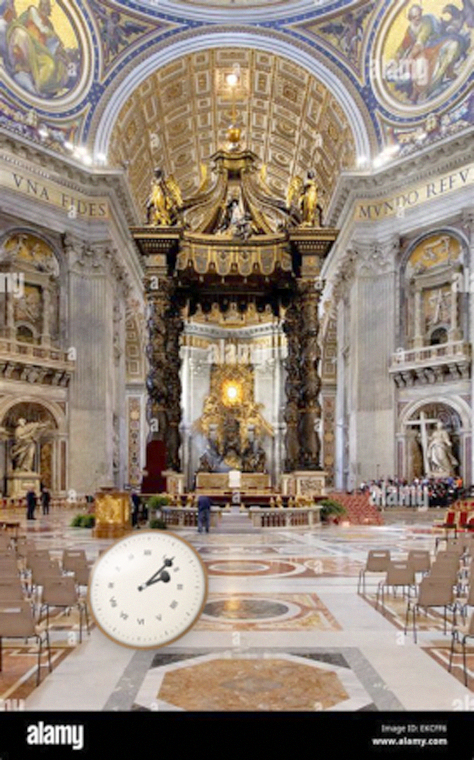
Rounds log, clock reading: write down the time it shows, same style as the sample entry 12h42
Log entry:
2h07
